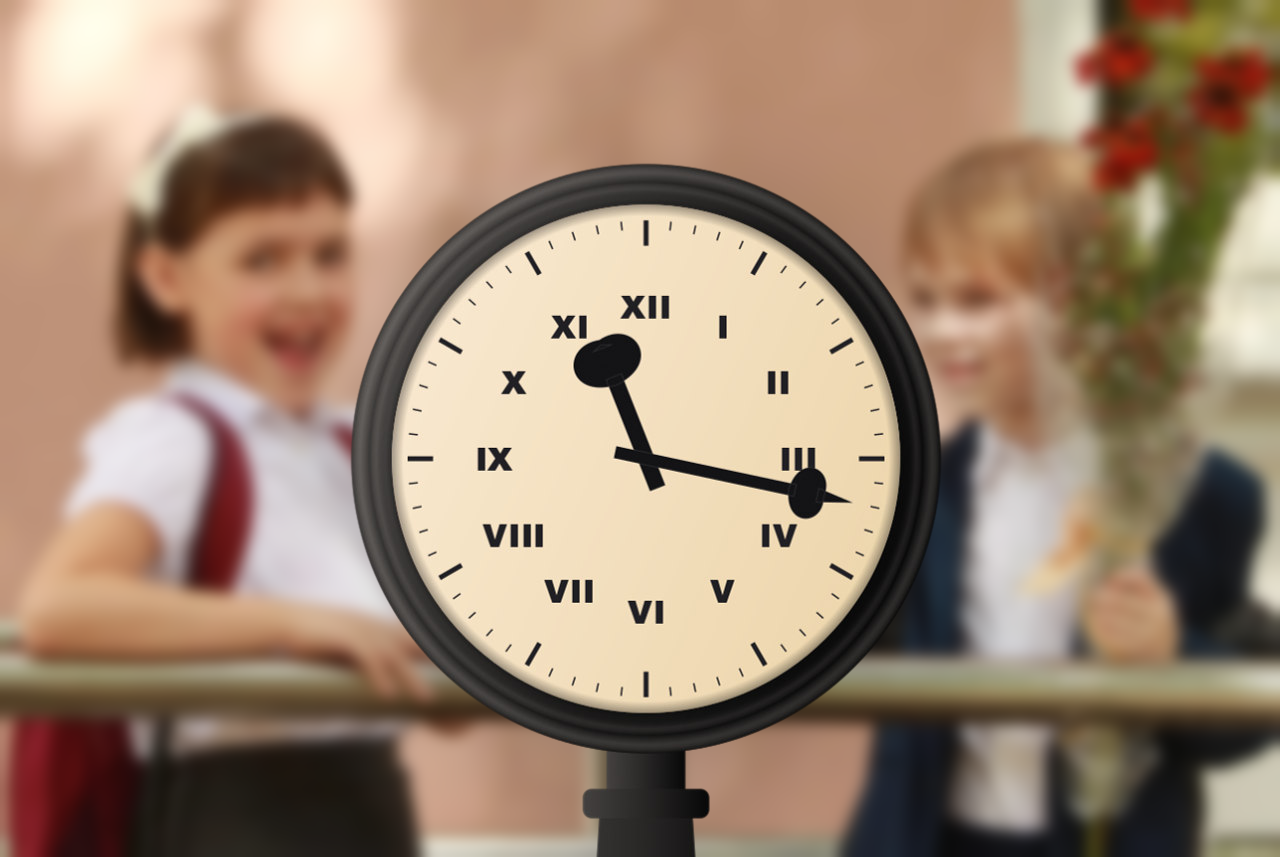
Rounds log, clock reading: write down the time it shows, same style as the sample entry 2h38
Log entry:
11h17
